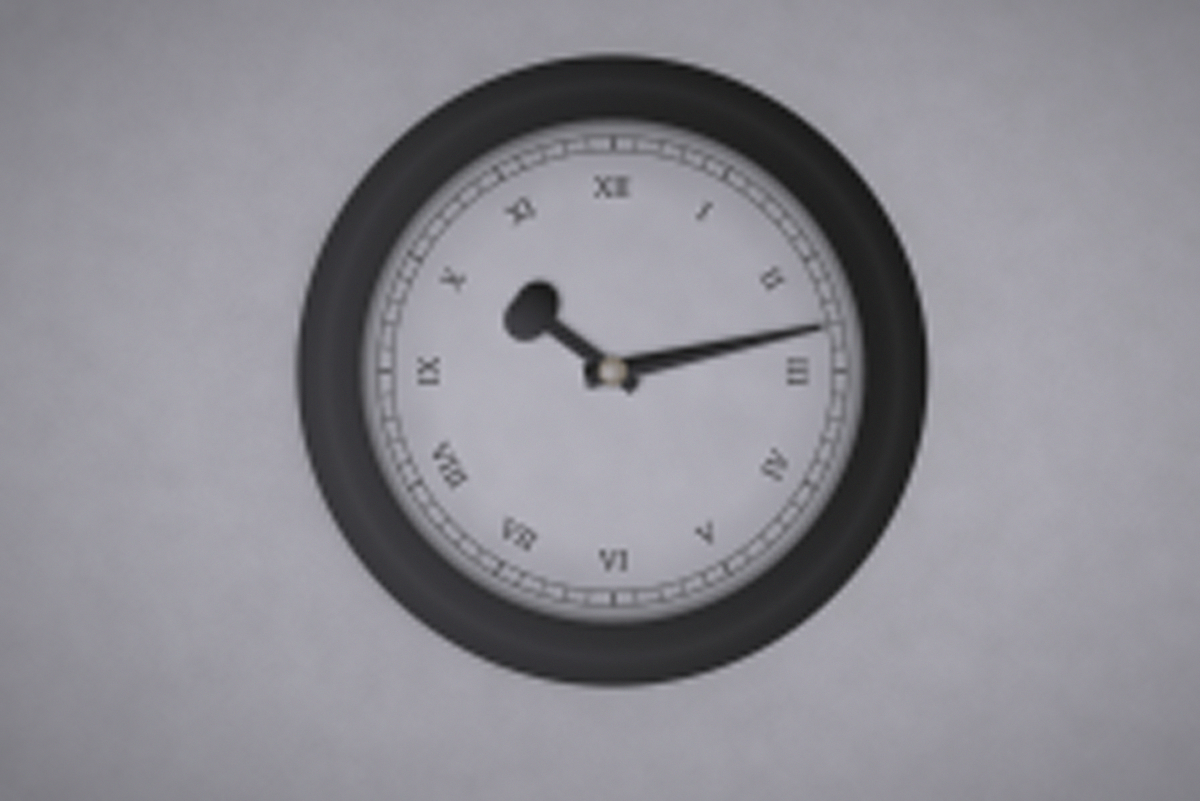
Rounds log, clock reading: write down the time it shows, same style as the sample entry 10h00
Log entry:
10h13
